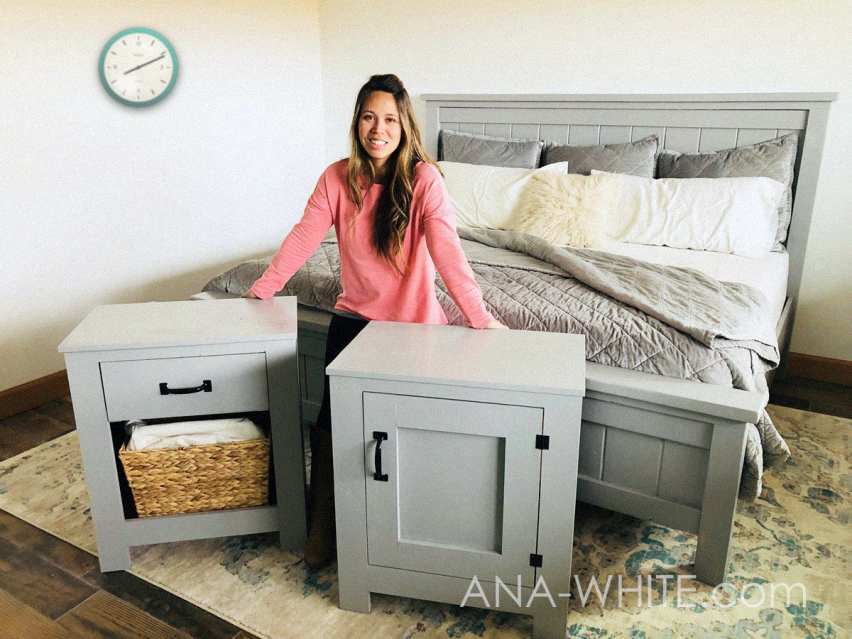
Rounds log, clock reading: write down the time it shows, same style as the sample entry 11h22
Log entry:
8h11
